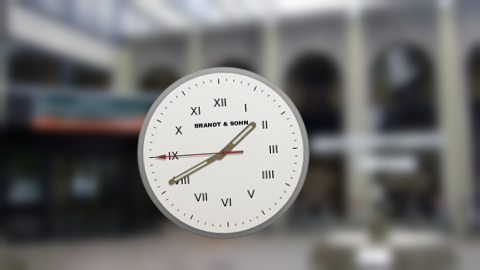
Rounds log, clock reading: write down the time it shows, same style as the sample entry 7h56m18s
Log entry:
1h40m45s
